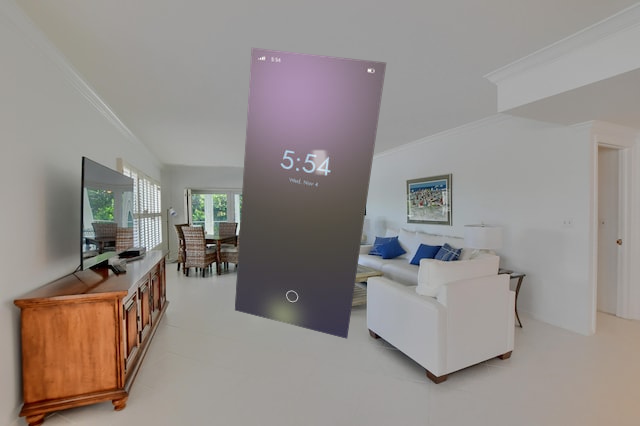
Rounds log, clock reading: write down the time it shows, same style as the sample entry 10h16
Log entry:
5h54
